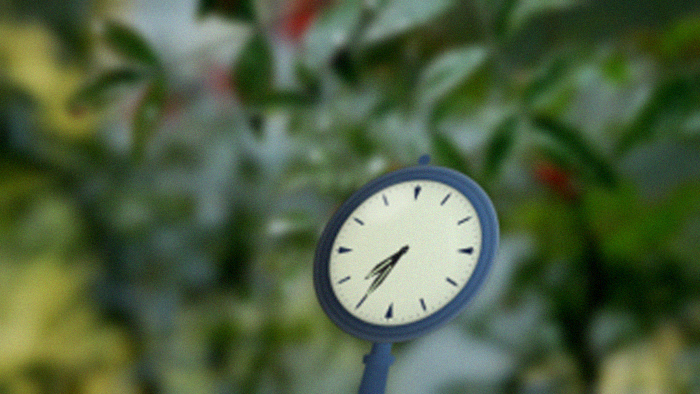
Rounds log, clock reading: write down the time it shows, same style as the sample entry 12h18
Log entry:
7h35
